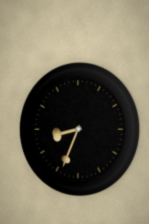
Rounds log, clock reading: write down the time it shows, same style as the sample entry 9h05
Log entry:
8h34
